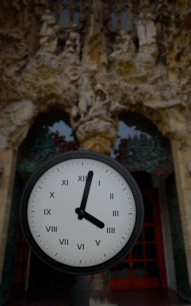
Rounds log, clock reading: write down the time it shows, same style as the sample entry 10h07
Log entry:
4h02
